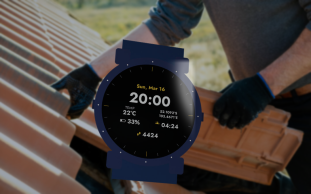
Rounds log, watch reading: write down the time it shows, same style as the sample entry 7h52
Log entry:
20h00
